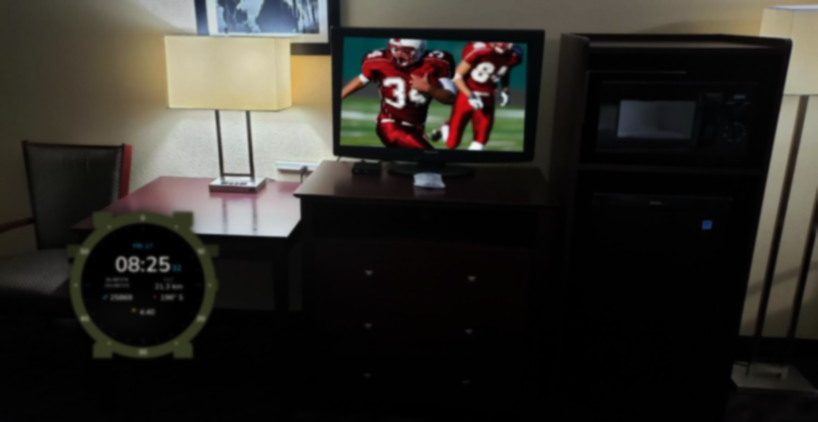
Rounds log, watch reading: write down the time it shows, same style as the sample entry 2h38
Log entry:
8h25
